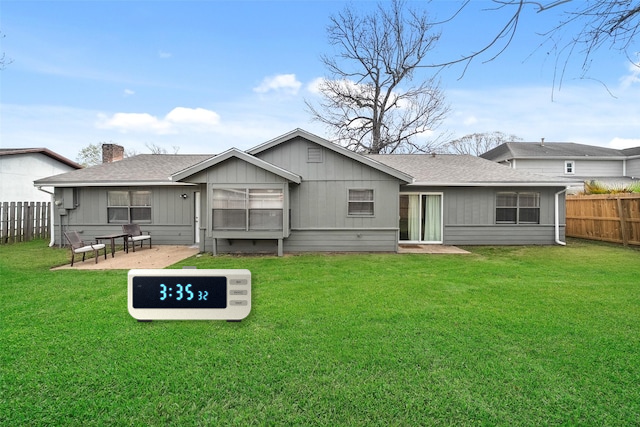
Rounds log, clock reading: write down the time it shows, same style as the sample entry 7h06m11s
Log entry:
3h35m32s
